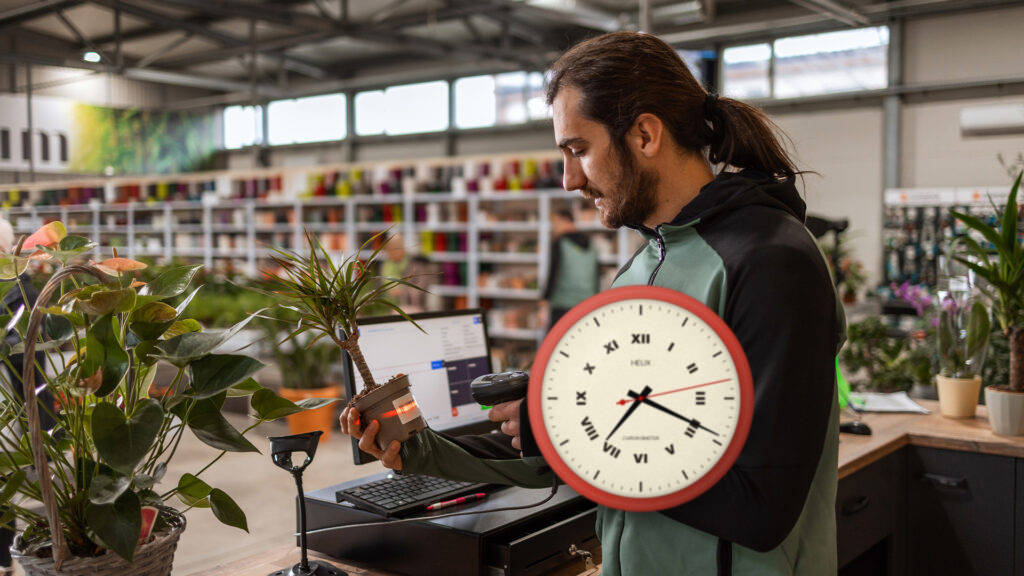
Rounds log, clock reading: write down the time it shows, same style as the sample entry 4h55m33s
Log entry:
7h19m13s
